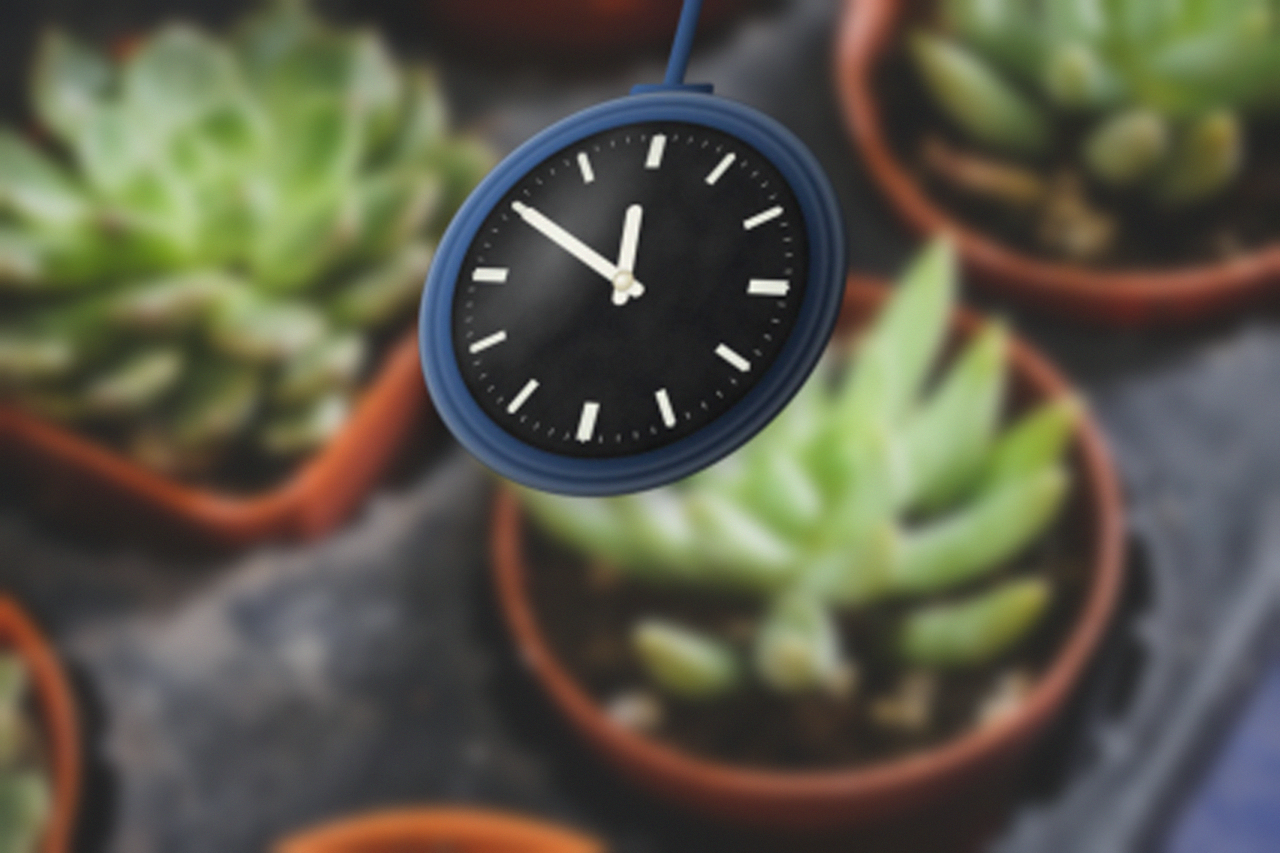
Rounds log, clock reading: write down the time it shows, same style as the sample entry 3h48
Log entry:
11h50
